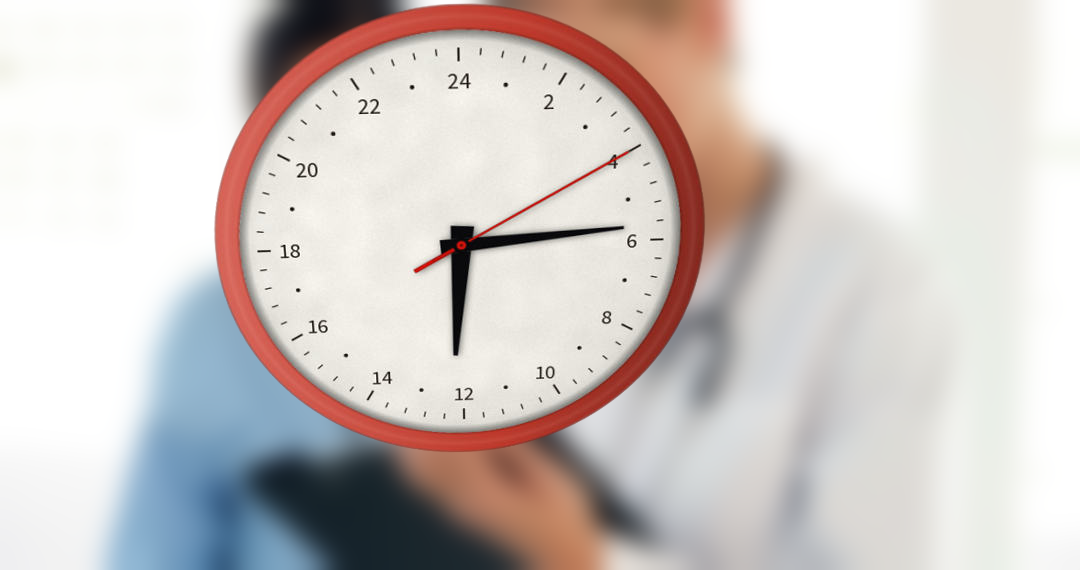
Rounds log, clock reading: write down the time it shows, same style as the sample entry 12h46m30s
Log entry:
12h14m10s
